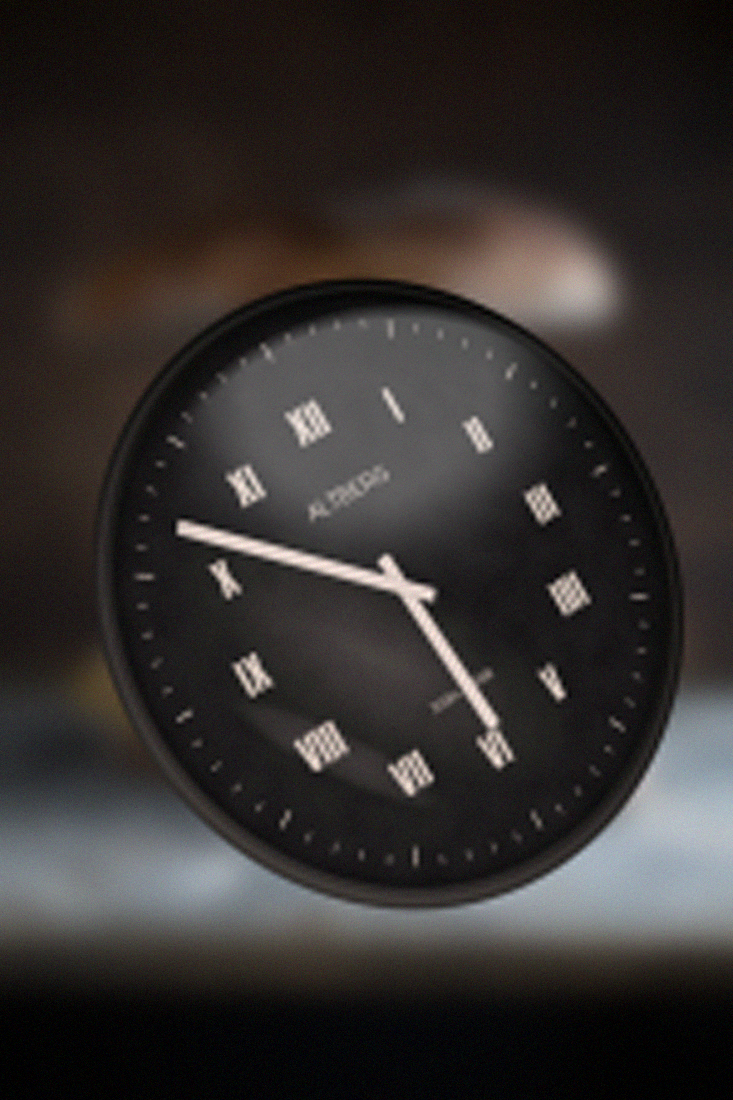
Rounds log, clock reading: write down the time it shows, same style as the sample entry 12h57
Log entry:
5h52
